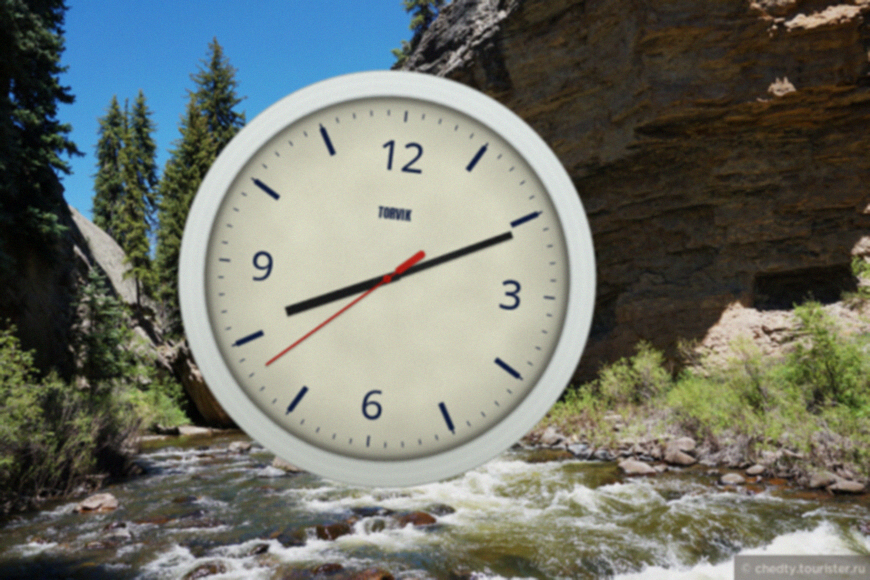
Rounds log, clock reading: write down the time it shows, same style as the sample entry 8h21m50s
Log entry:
8h10m38s
